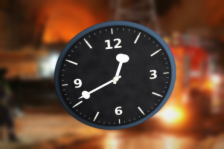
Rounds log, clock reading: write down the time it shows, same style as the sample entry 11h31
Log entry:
12h41
